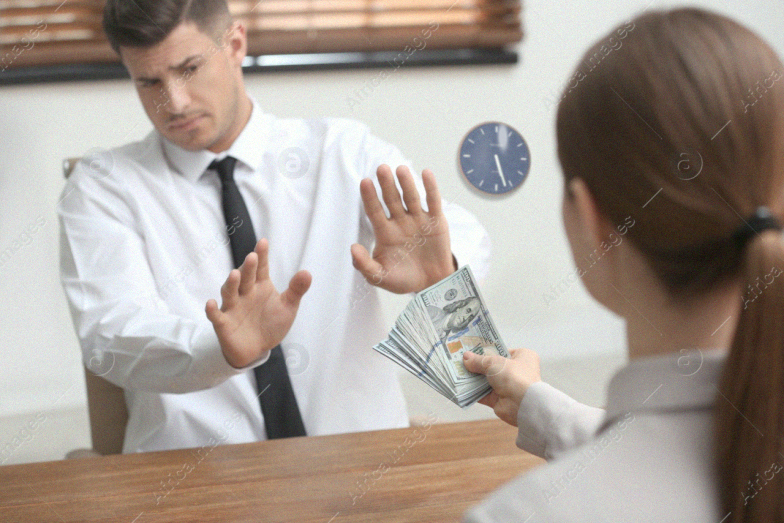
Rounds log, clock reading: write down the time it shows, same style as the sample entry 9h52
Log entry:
5h27
